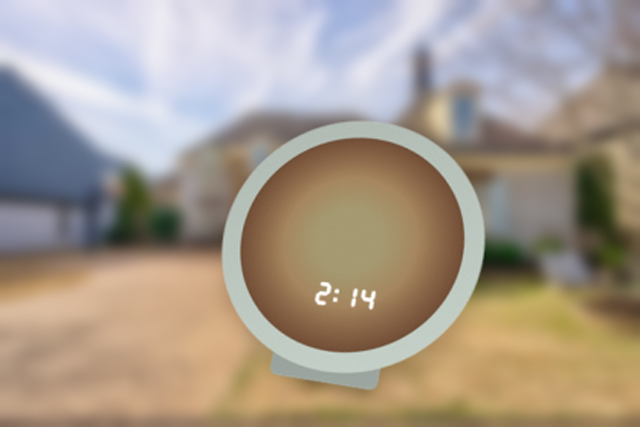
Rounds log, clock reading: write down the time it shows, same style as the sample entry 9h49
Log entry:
2h14
